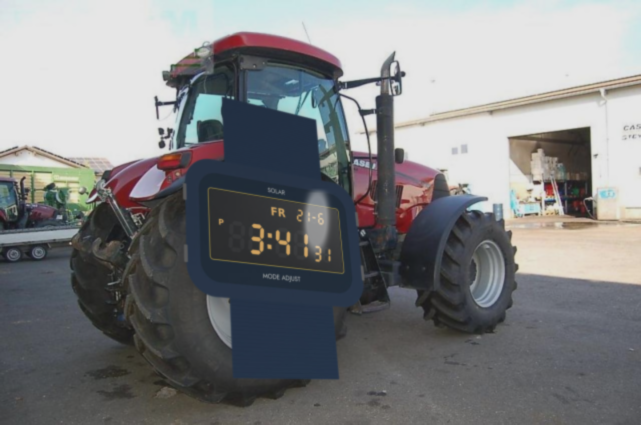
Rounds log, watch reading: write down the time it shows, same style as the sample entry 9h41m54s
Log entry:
3h41m31s
